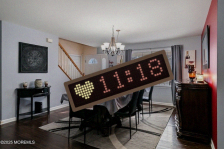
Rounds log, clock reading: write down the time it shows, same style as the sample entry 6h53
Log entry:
11h18
